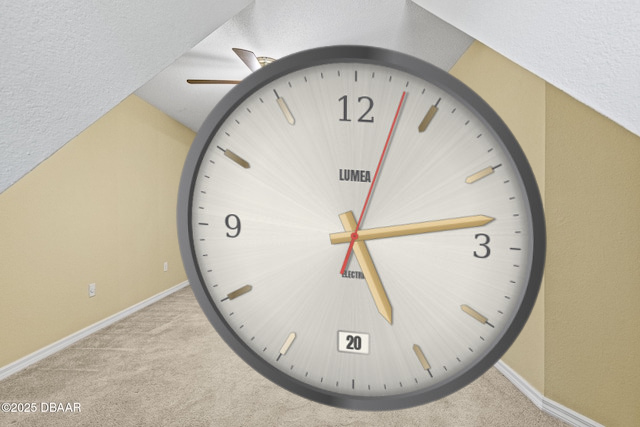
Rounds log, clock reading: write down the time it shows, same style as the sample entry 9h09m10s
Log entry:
5h13m03s
